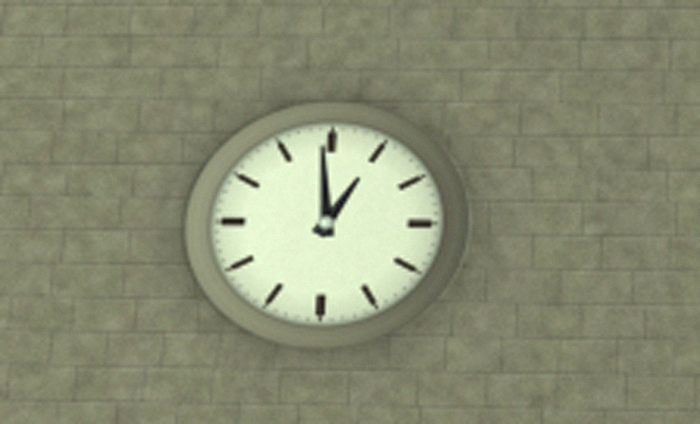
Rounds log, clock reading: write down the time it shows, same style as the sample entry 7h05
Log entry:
12h59
